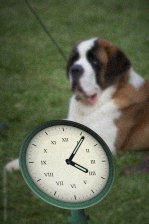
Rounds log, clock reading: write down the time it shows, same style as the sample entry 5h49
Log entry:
4h06
